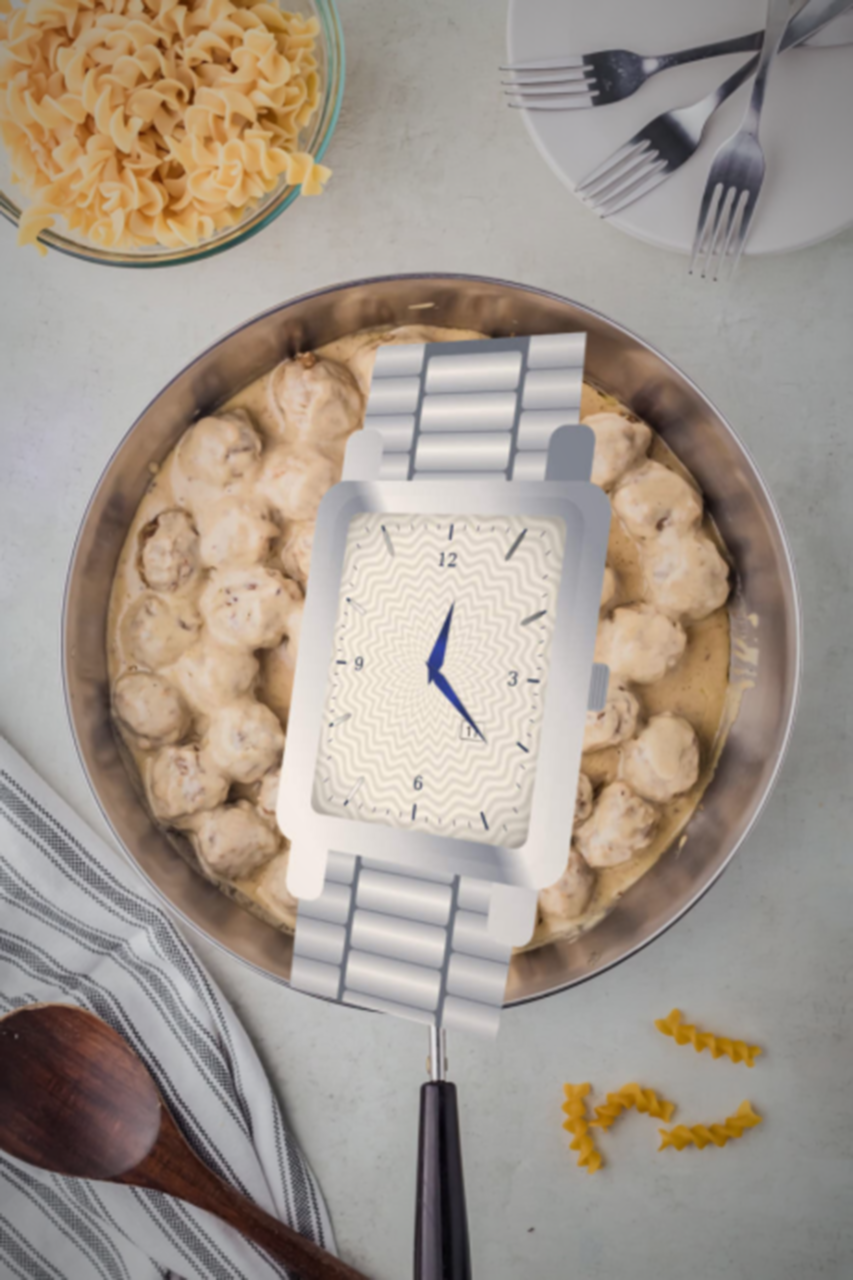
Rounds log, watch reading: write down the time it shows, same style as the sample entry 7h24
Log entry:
12h22
